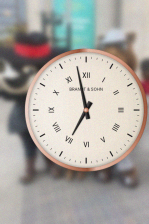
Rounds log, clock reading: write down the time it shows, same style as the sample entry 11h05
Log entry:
6h58
